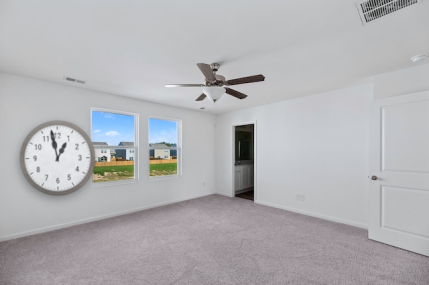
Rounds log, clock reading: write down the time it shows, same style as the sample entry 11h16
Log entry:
12h58
